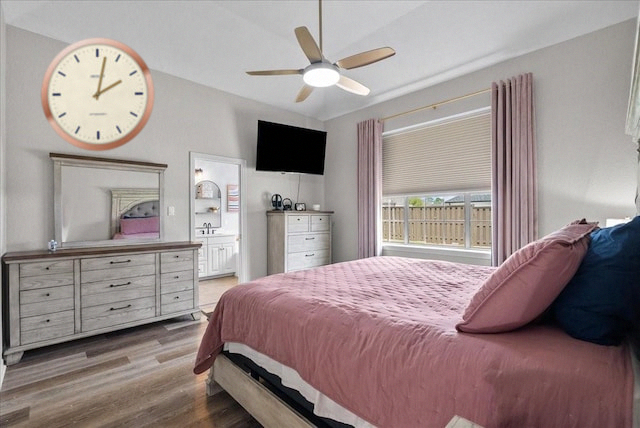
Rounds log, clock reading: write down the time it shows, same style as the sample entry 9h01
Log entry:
2h02
